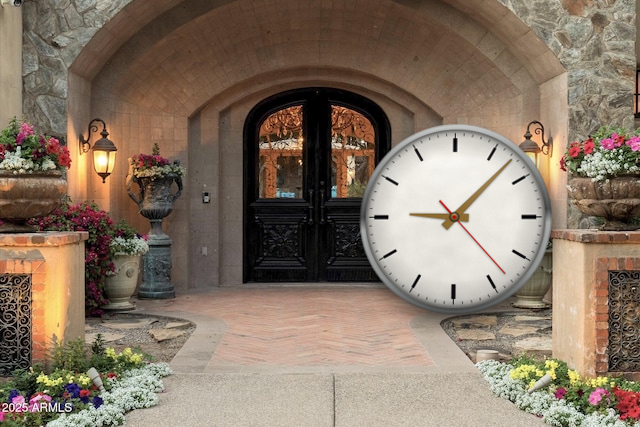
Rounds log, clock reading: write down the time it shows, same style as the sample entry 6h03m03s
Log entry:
9h07m23s
